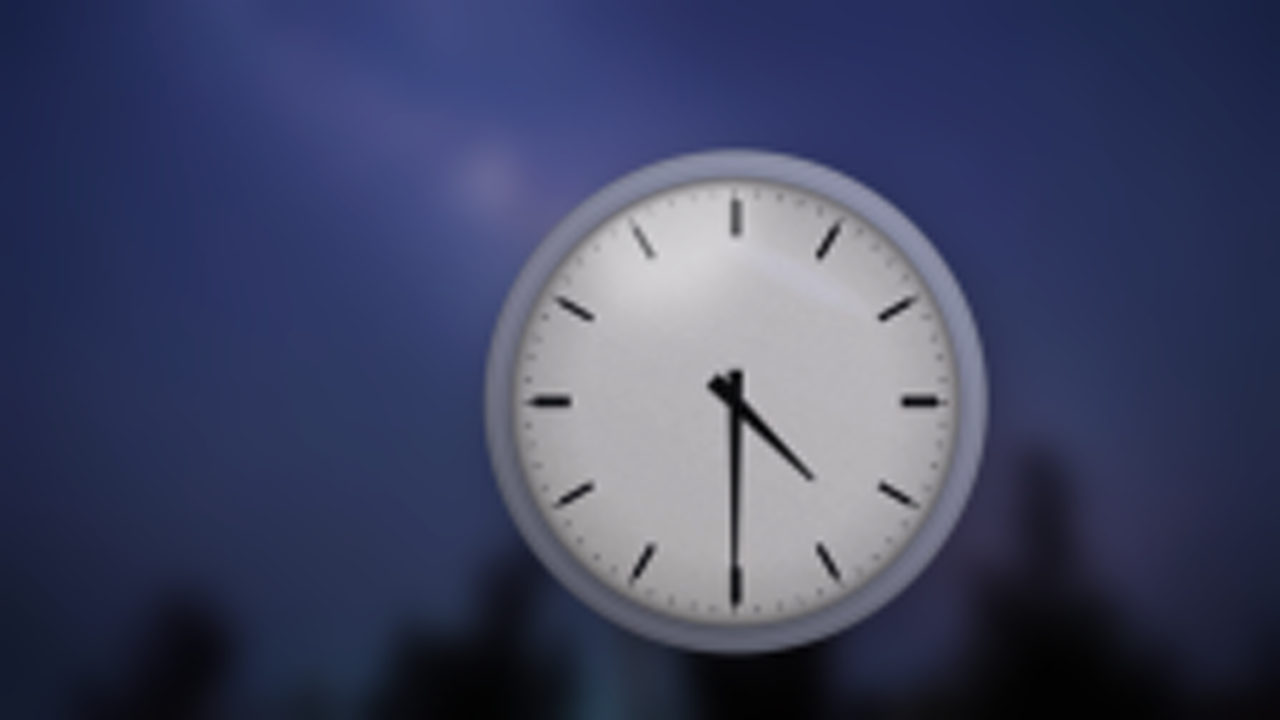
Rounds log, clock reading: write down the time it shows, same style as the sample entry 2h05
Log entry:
4h30
